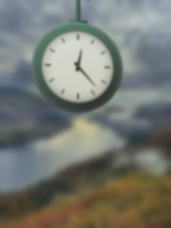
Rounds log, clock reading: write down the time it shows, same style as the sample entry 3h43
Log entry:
12h23
